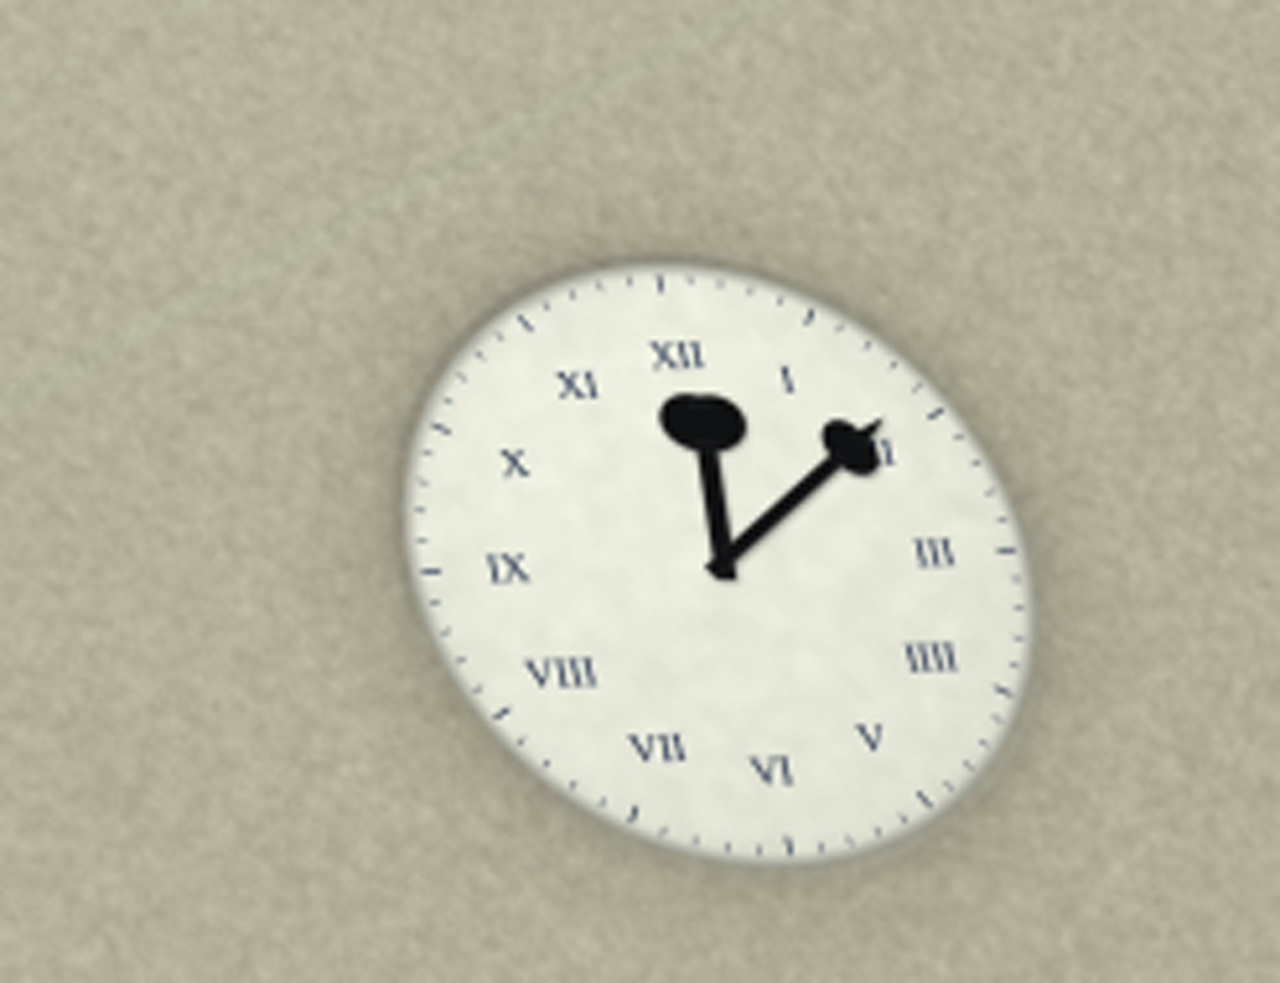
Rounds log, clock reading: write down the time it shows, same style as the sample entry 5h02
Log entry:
12h09
